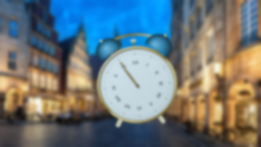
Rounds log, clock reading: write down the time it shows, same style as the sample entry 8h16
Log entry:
10h55
